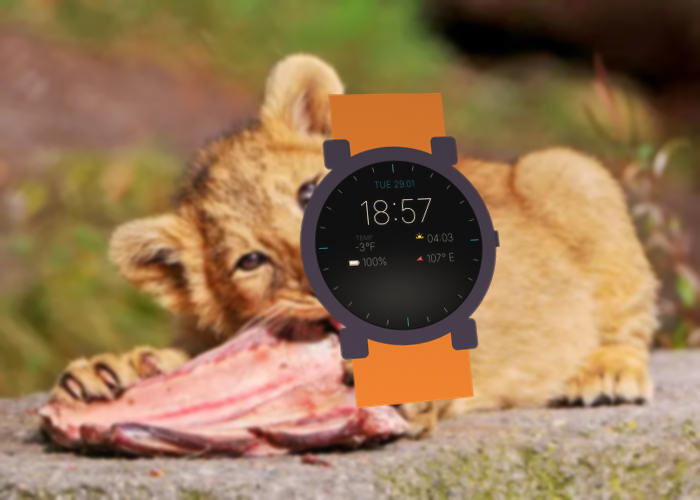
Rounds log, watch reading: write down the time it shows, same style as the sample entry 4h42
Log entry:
18h57
